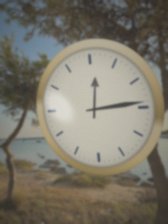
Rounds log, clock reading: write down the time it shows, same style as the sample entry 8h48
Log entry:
12h14
